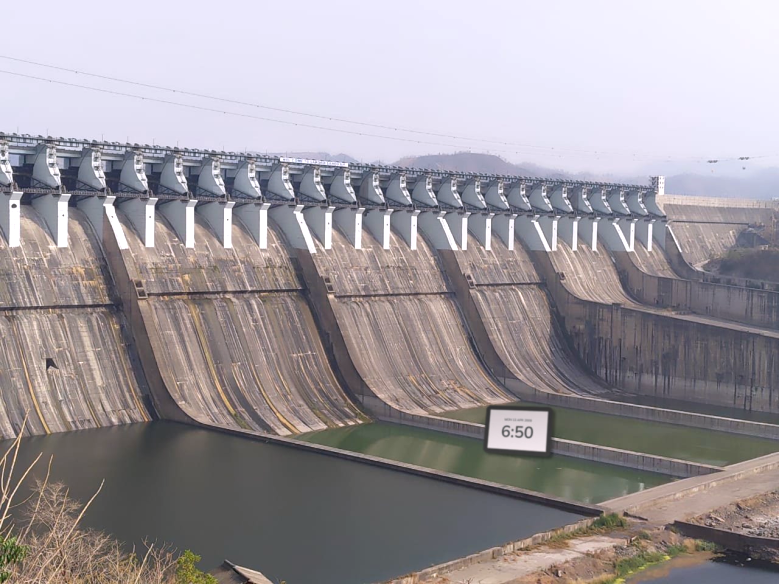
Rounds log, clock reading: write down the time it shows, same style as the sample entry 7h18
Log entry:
6h50
